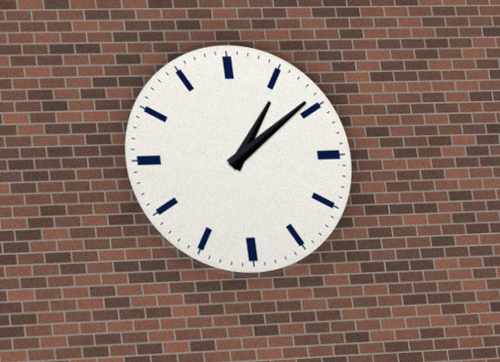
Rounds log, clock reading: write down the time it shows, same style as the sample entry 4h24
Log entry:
1h09
